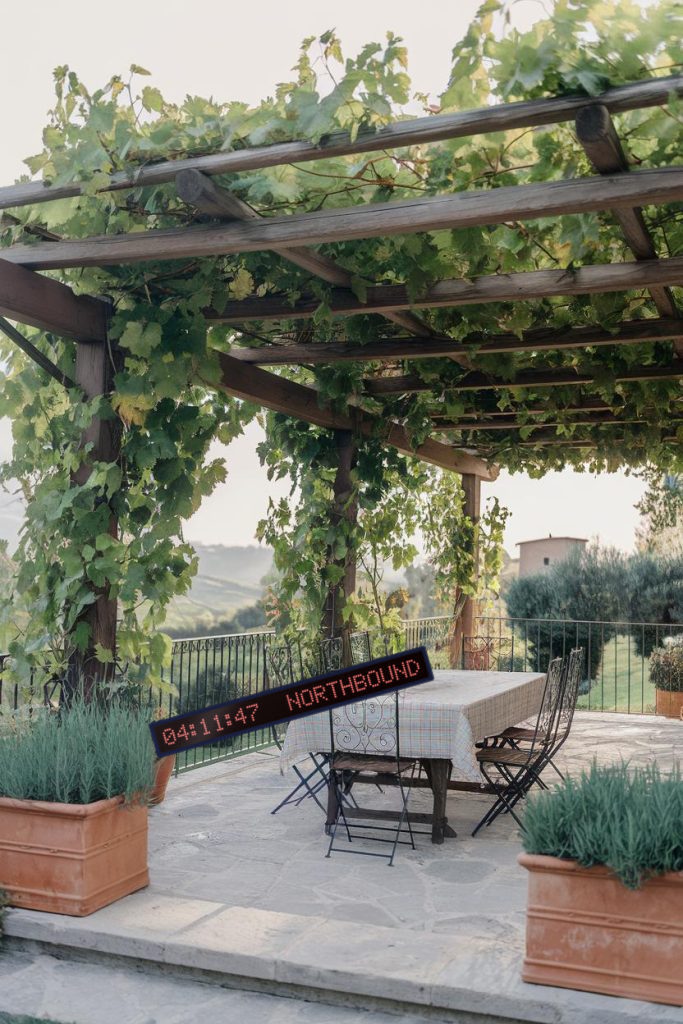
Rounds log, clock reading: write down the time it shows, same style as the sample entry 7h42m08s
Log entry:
4h11m47s
